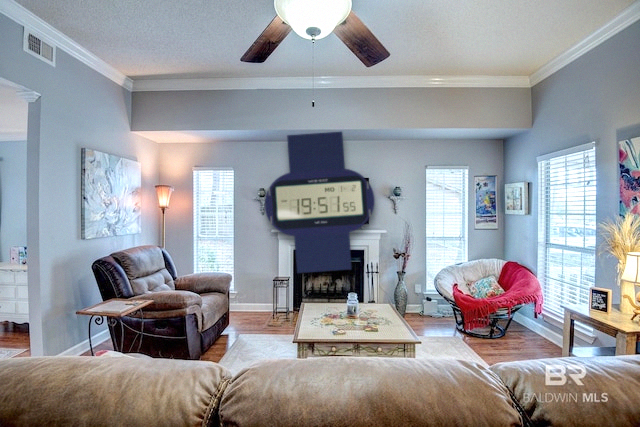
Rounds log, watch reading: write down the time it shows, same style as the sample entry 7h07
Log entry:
19h51
